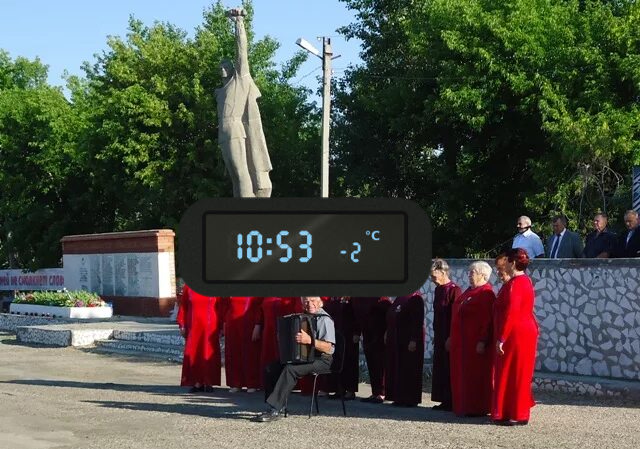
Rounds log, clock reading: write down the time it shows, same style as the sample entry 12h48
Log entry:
10h53
